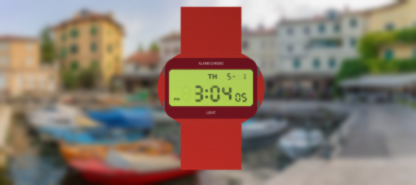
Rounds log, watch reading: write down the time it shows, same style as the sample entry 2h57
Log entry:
3h04
